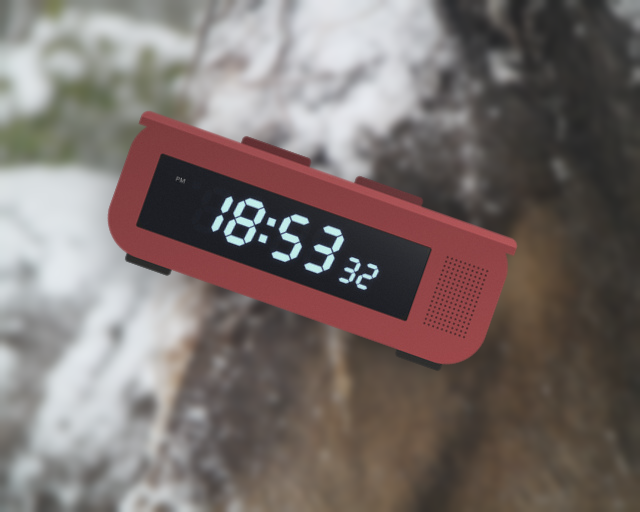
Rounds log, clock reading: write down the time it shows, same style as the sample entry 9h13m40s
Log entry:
18h53m32s
